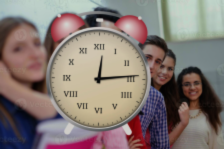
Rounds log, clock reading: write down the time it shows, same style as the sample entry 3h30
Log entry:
12h14
